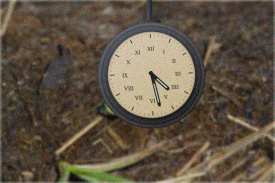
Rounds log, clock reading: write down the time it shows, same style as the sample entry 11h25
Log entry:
4h28
